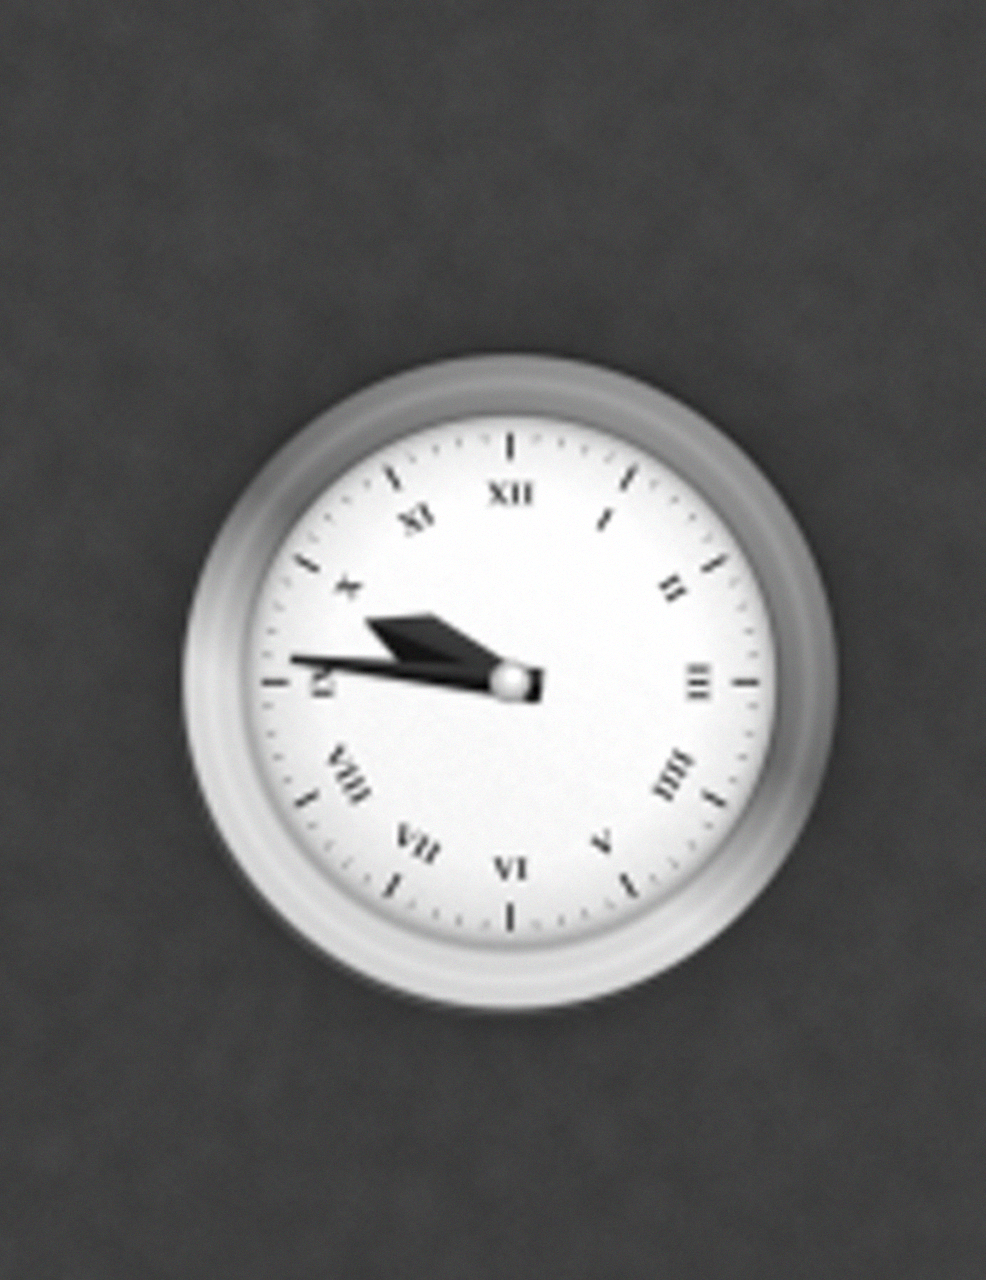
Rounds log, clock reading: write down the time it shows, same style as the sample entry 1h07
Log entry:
9h46
